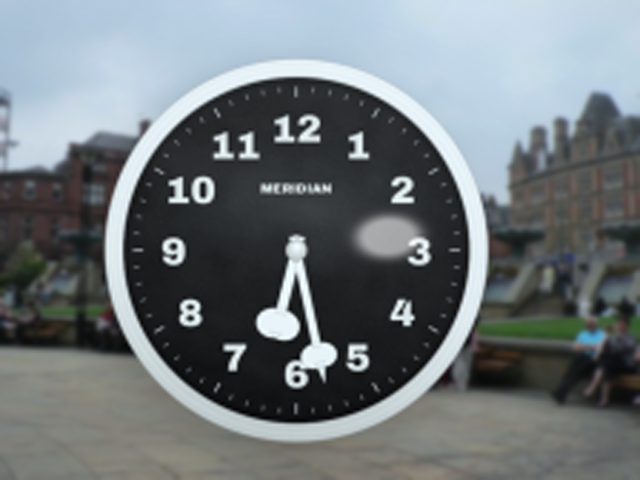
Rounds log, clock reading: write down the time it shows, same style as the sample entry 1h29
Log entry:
6h28
